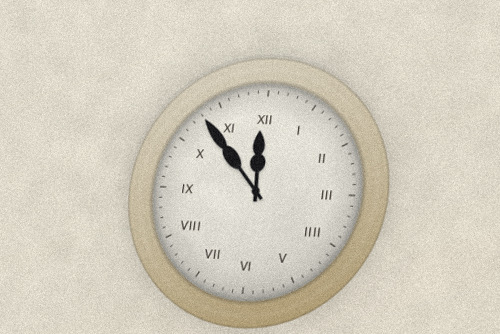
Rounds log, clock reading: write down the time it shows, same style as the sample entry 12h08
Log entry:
11h53
